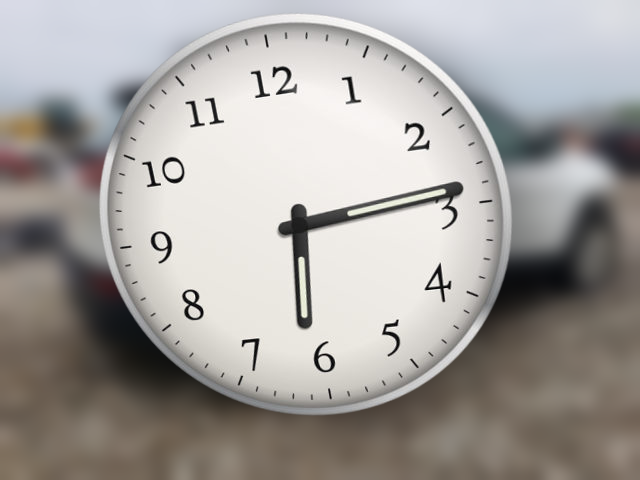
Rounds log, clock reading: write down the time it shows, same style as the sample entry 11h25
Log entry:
6h14
